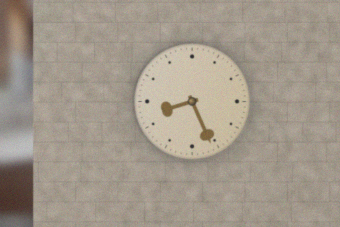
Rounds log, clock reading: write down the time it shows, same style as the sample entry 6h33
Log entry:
8h26
